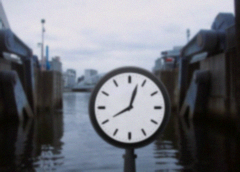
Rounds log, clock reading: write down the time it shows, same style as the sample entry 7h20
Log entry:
8h03
